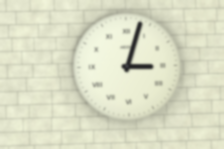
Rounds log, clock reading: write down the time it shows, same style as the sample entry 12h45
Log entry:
3h03
